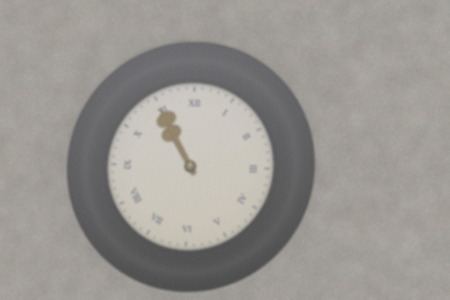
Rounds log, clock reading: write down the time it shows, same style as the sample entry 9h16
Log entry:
10h55
